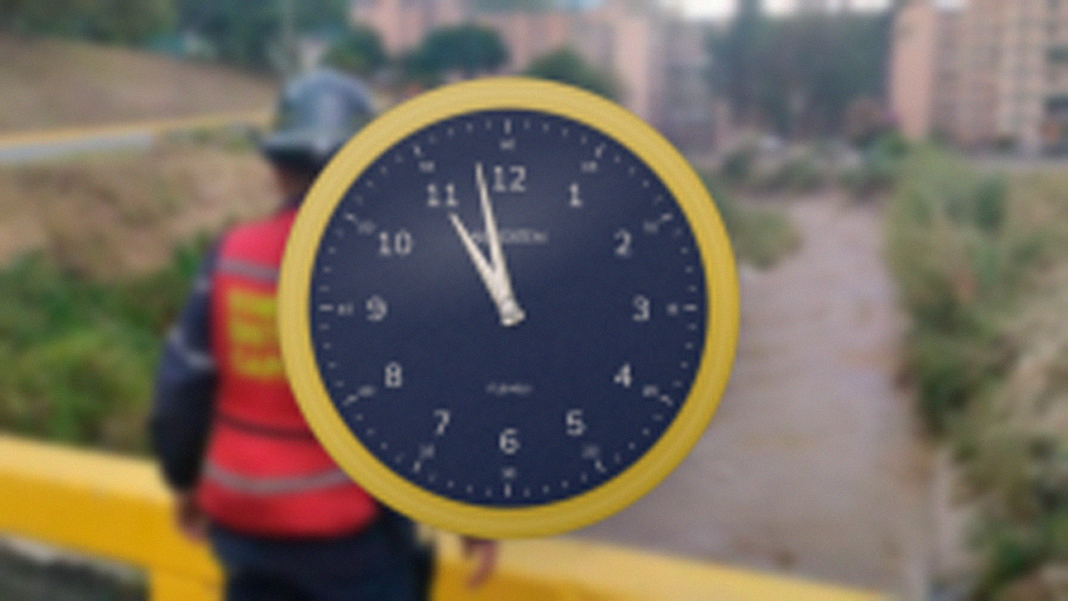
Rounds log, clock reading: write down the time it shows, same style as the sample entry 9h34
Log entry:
10h58
